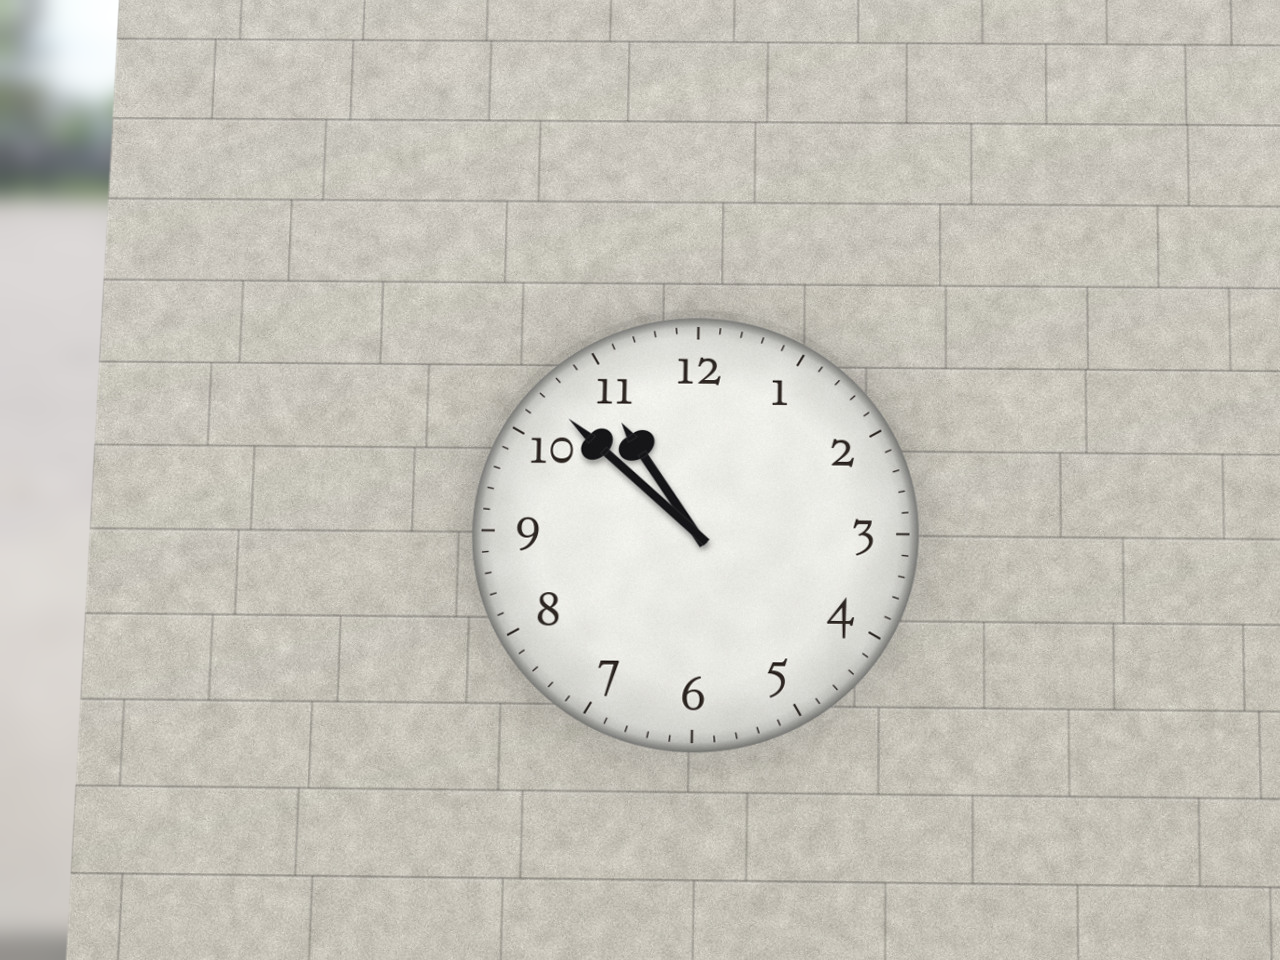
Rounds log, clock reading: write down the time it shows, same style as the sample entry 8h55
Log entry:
10h52
